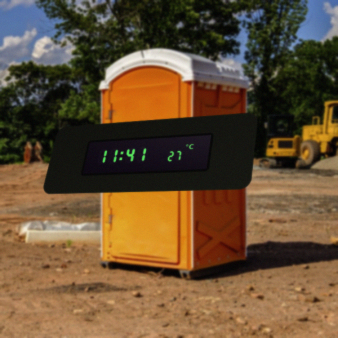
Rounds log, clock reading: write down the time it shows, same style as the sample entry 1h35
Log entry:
11h41
